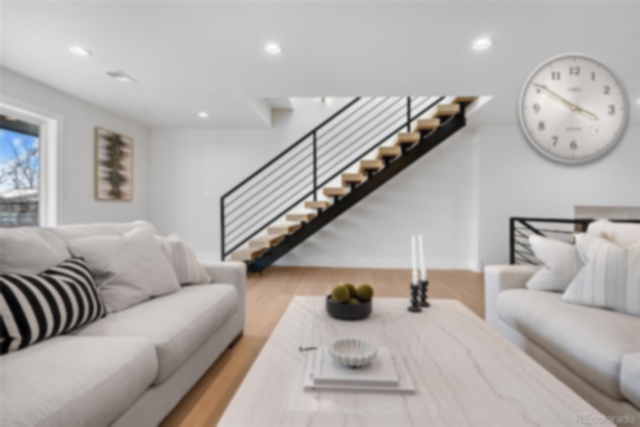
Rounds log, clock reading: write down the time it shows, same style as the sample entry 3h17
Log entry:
3h50
